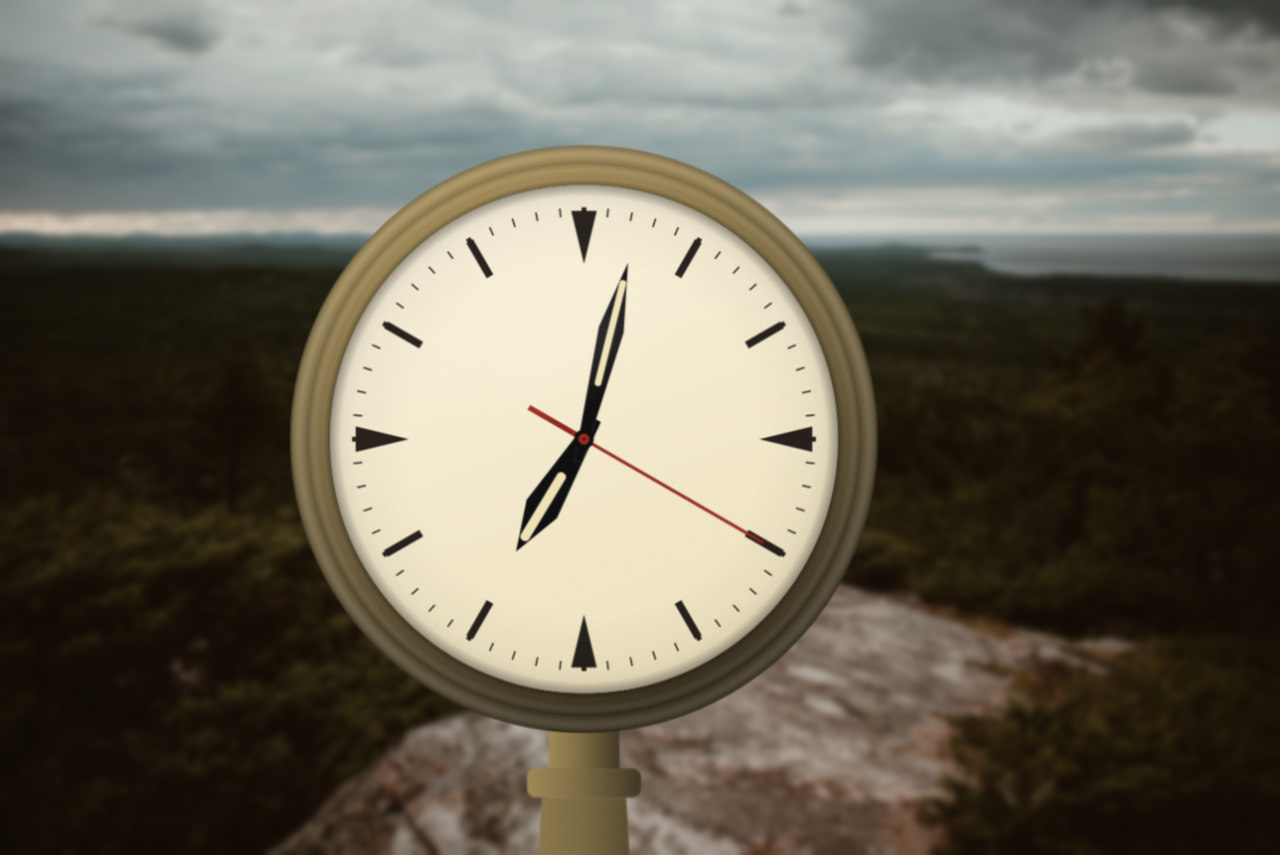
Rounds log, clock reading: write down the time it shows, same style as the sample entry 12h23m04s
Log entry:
7h02m20s
